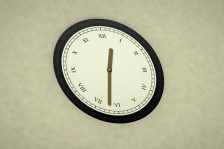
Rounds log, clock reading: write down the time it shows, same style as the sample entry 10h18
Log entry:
12h32
